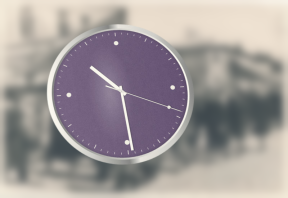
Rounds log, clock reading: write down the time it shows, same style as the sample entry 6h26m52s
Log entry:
10h29m19s
